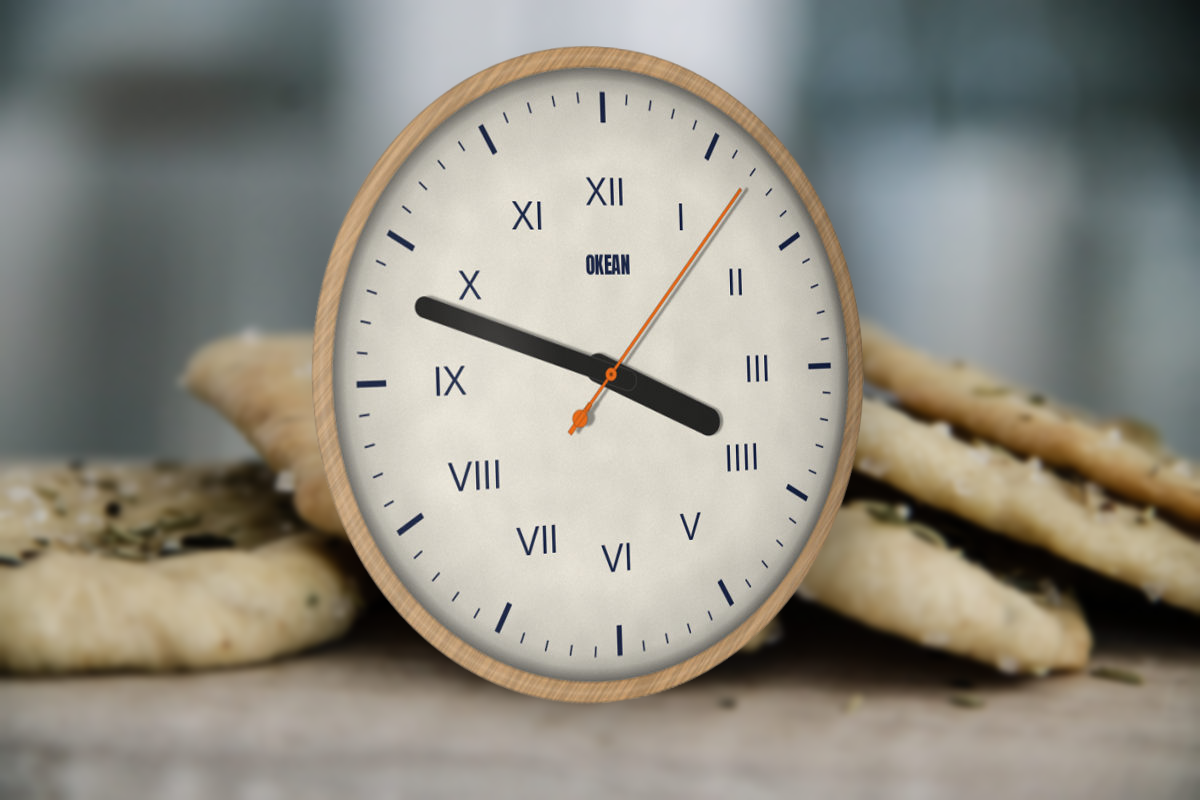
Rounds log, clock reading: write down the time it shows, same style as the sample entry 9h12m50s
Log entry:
3h48m07s
